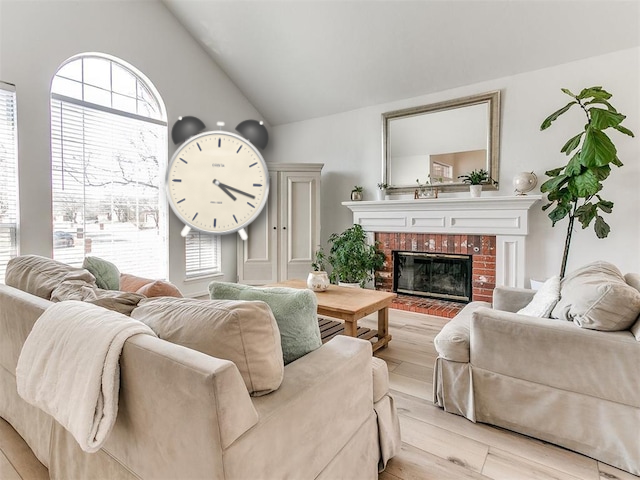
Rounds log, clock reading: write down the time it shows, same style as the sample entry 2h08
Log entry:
4h18
